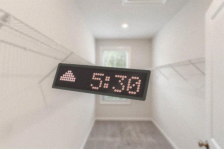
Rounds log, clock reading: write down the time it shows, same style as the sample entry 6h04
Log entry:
5h30
